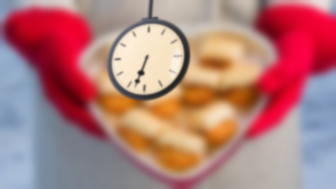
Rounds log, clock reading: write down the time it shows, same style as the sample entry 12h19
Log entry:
6h33
